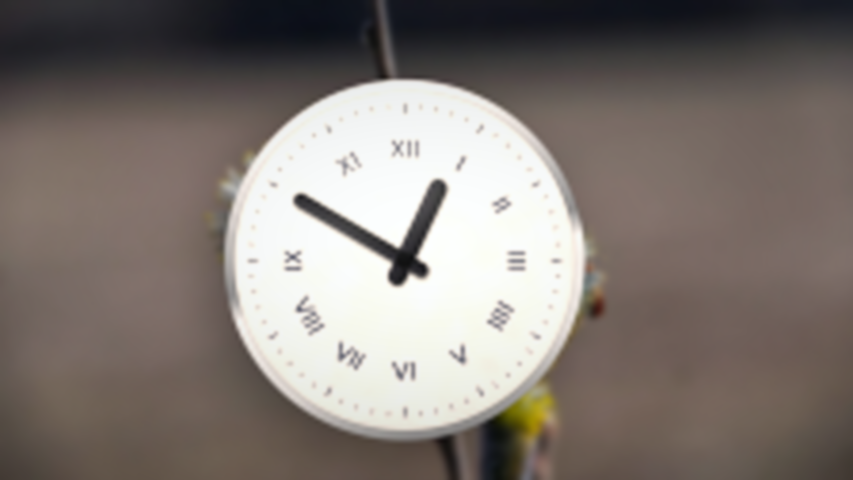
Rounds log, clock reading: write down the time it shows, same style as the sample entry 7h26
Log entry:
12h50
